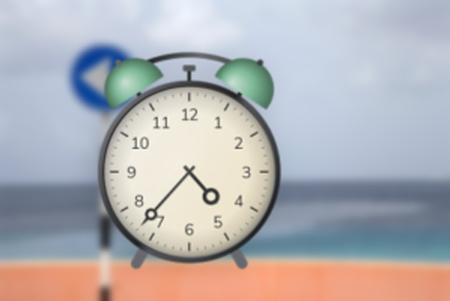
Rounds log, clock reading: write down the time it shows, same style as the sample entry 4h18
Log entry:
4h37
